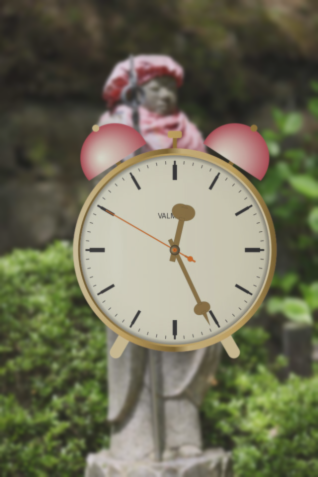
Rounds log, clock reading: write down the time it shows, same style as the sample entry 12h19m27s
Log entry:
12h25m50s
